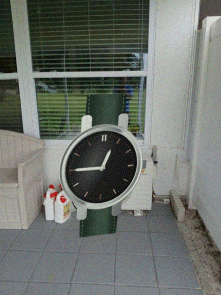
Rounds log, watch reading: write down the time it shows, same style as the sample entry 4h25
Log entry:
12h45
